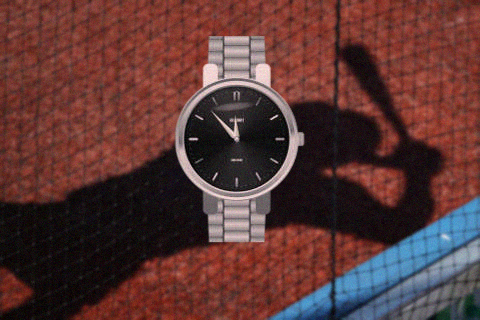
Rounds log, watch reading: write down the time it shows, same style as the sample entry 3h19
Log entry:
11h53
